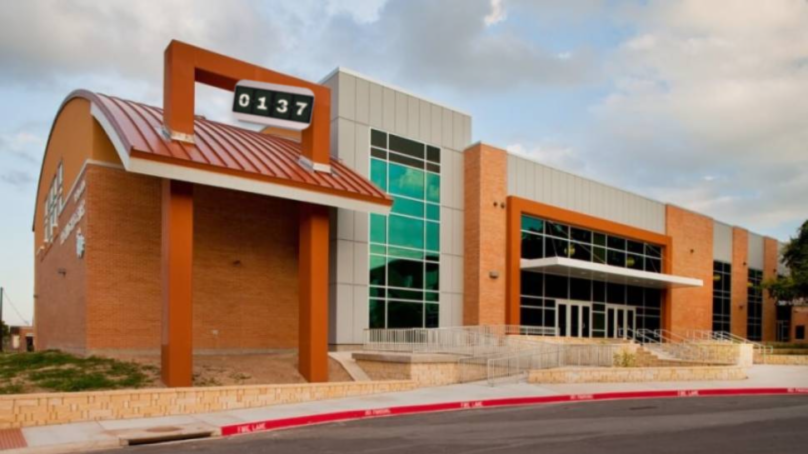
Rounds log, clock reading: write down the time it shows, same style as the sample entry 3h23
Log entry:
1h37
